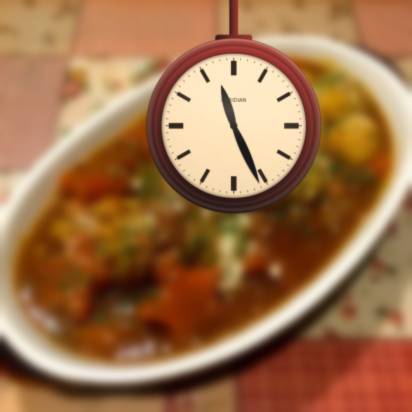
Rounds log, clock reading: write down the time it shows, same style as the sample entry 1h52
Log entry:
11h26
